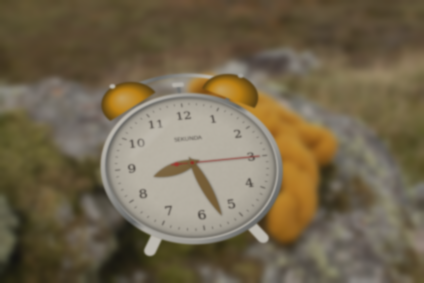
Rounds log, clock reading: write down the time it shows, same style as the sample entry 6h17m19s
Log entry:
8h27m15s
